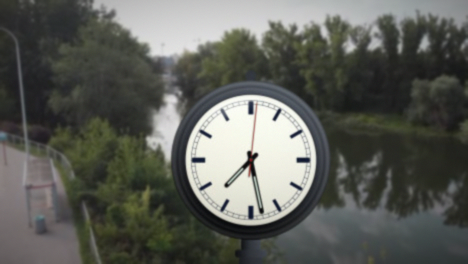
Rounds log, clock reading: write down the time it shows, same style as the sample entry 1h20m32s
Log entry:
7h28m01s
